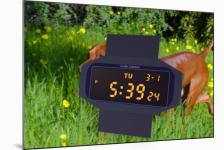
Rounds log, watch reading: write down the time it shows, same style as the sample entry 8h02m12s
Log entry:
5h39m24s
